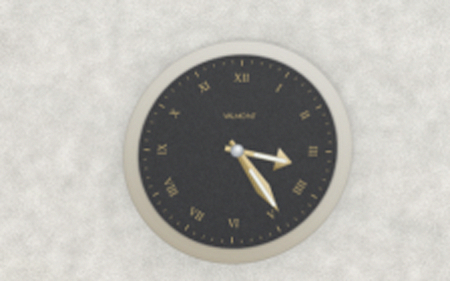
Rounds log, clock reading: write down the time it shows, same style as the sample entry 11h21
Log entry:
3h24
